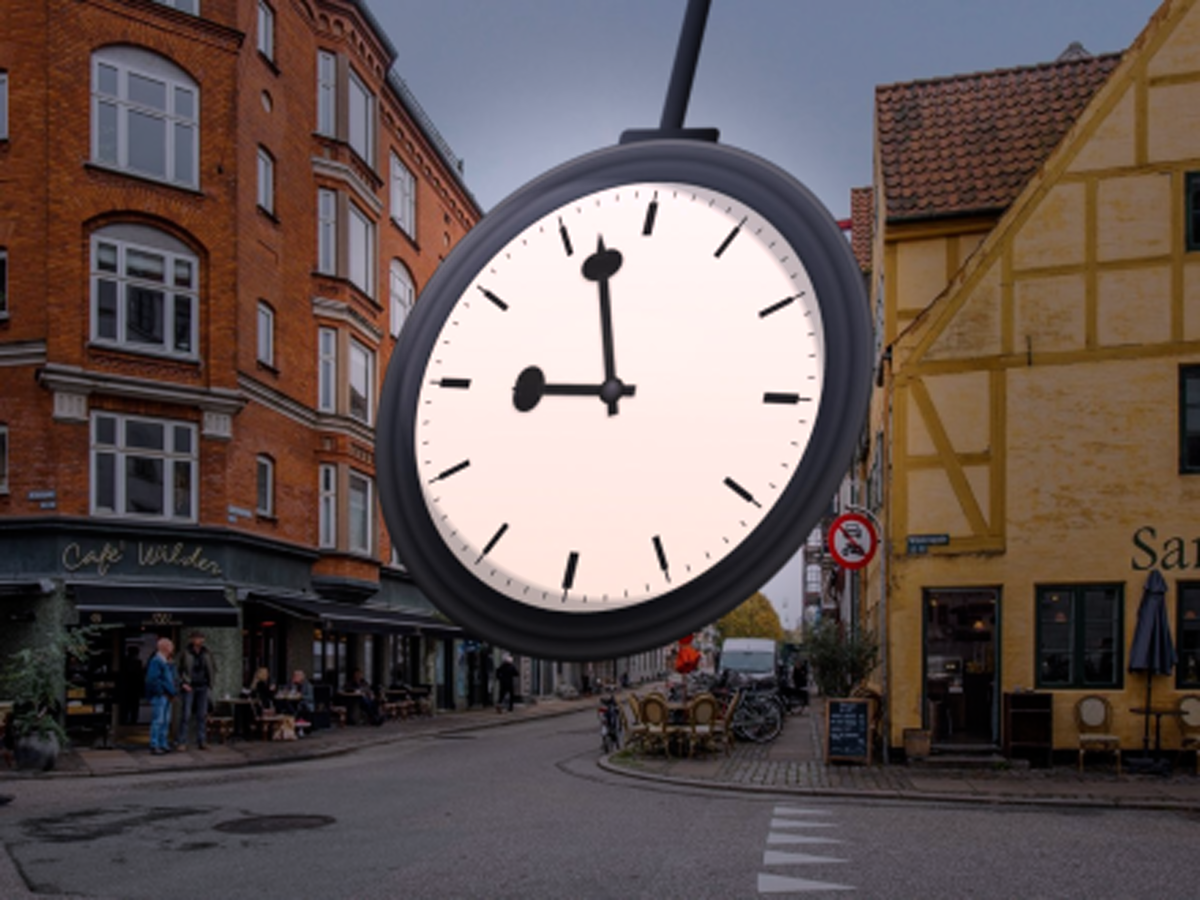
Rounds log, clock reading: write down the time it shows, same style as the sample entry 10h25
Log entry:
8h57
